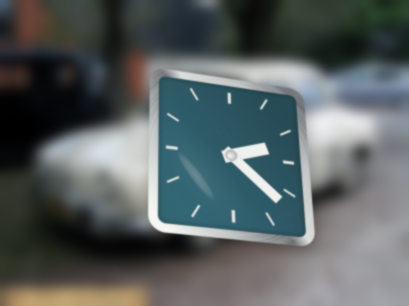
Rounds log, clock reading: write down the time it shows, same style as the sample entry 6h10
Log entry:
2h22
